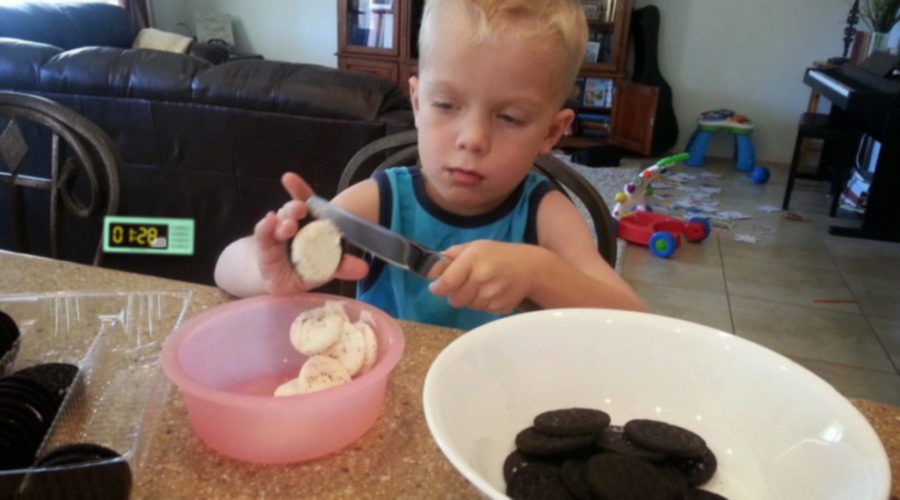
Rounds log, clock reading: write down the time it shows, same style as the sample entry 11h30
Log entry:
1h28
